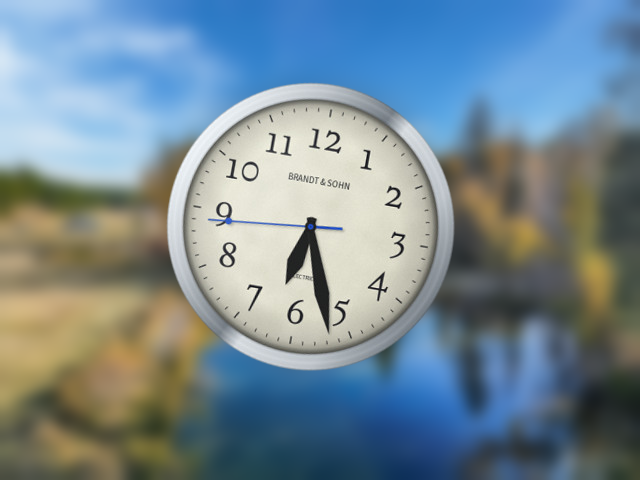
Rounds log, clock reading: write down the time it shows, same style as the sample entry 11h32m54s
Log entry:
6h26m44s
